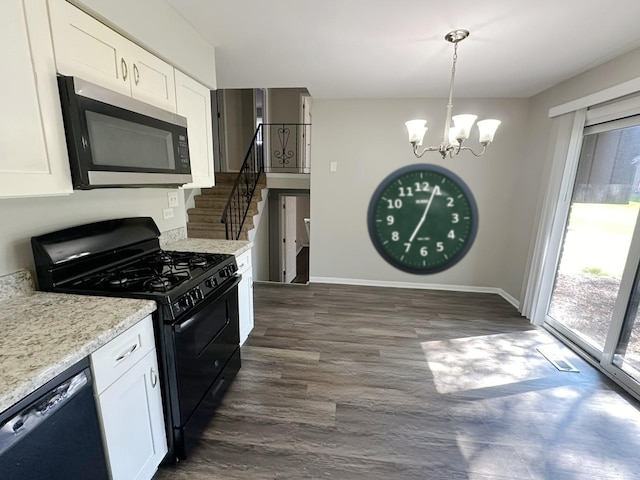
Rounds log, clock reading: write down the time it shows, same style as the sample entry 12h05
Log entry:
7h04
